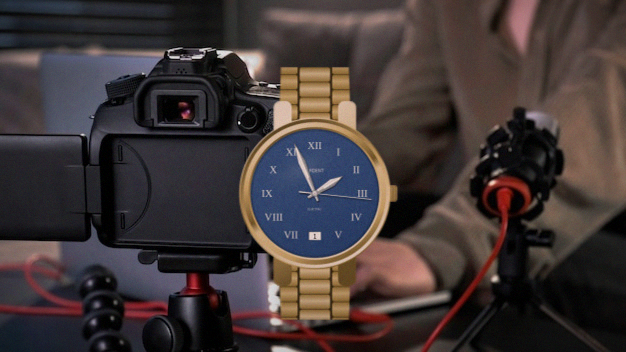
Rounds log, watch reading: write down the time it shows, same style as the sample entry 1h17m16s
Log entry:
1h56m16s
